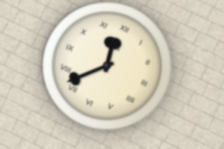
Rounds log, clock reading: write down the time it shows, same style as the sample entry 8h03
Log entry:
11h37
